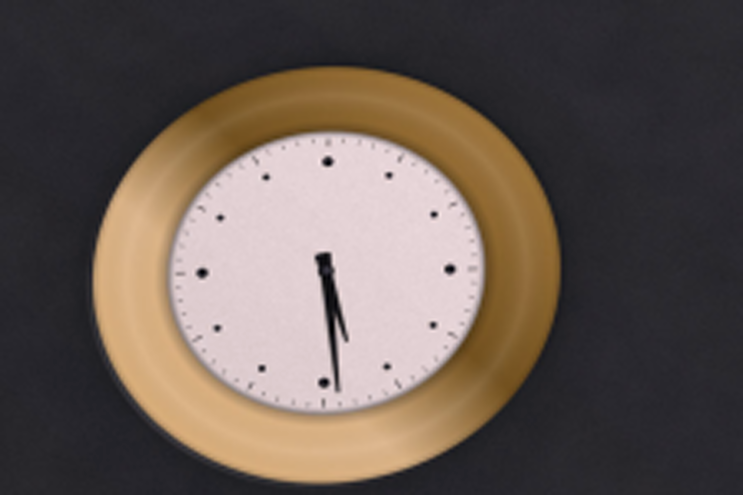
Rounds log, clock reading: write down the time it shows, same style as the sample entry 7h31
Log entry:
5h29
